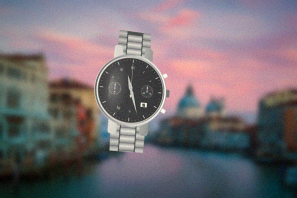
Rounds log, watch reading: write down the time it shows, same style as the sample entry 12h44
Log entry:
11h27
